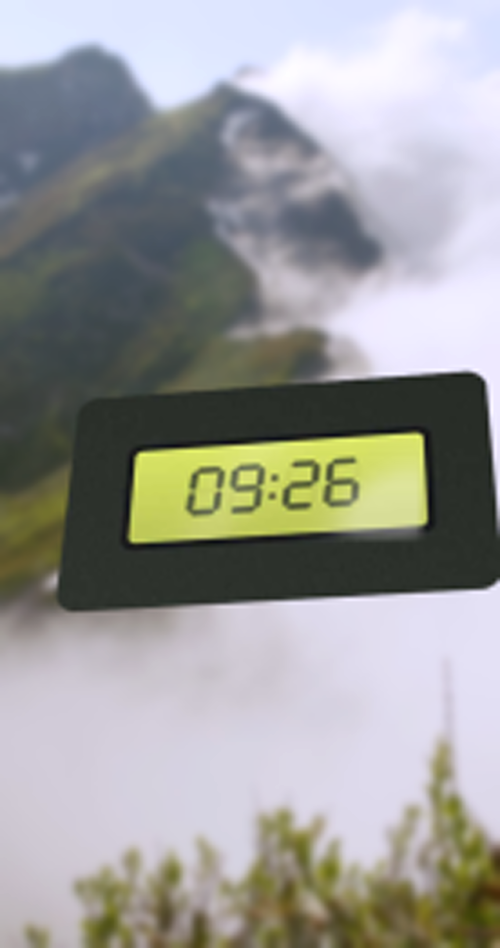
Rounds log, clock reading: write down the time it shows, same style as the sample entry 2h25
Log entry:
9h26
